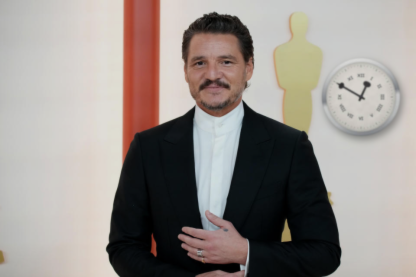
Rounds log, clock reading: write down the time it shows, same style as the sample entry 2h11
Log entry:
12h50
